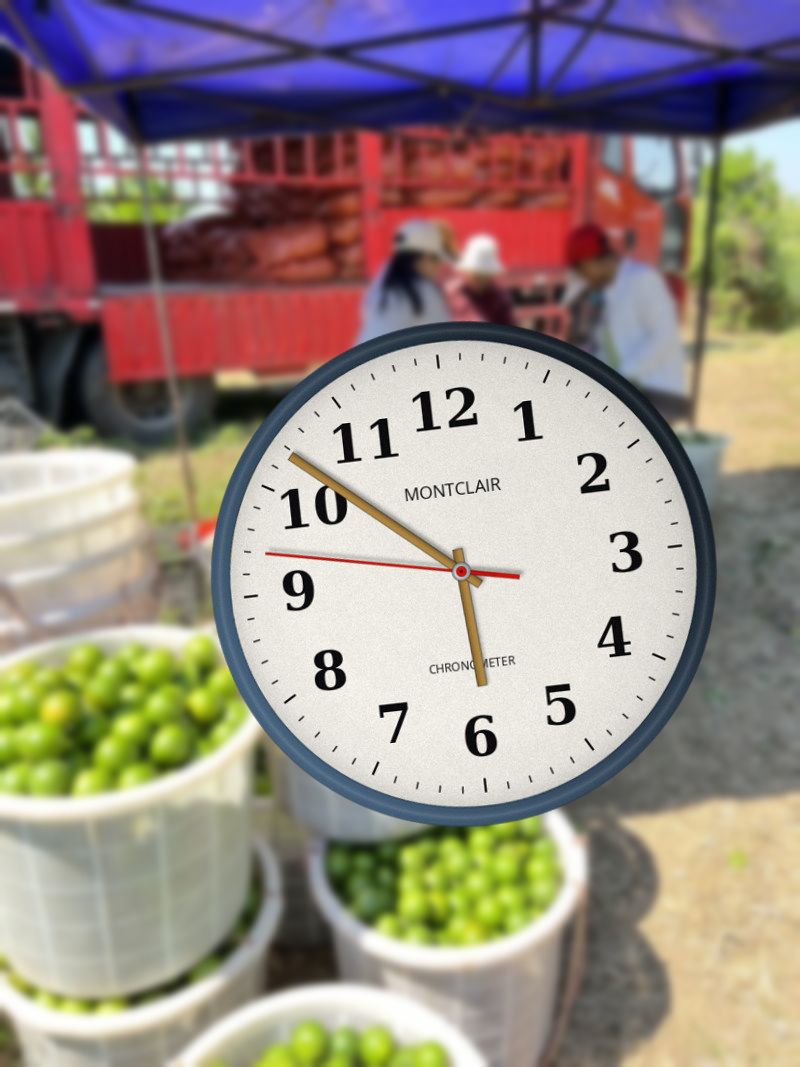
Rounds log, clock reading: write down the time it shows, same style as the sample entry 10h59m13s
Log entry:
5h51m47s
